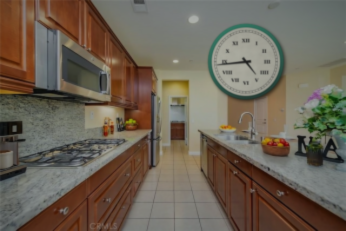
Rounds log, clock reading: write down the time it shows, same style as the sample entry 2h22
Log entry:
4h44
